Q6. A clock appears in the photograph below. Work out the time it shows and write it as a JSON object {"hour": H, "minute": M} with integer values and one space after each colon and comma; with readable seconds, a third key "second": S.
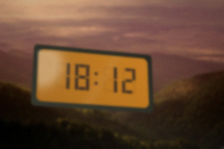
{"hour": 18, "minute": 12}
